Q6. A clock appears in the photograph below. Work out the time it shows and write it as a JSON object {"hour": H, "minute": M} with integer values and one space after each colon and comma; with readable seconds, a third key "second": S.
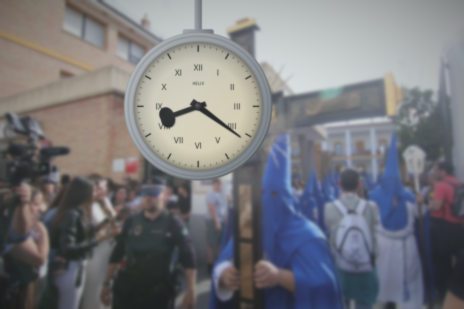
{"hour": 8, "minute": 21}
